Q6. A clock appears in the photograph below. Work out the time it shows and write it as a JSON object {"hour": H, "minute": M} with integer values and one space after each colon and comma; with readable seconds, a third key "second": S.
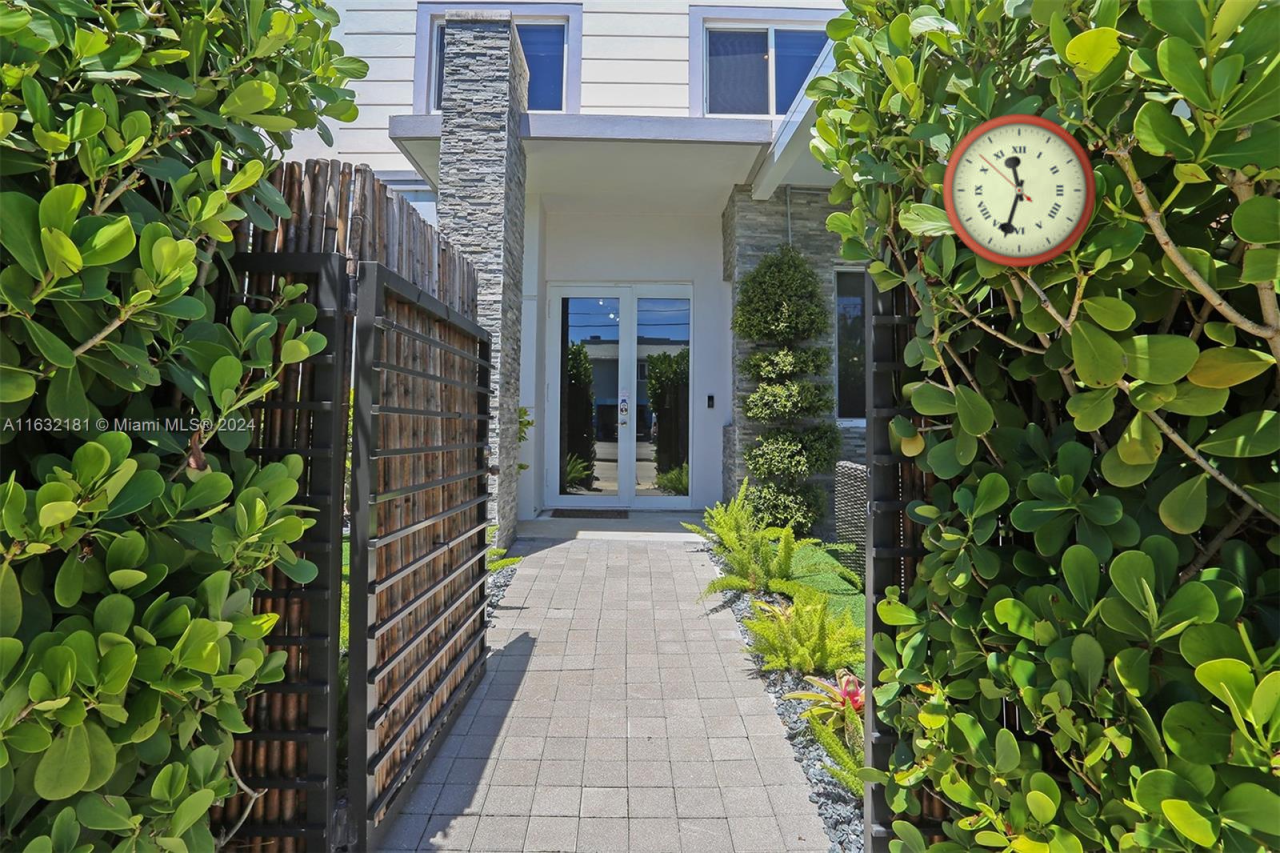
{"hour": 11, "minute": 32, "second": 52}
